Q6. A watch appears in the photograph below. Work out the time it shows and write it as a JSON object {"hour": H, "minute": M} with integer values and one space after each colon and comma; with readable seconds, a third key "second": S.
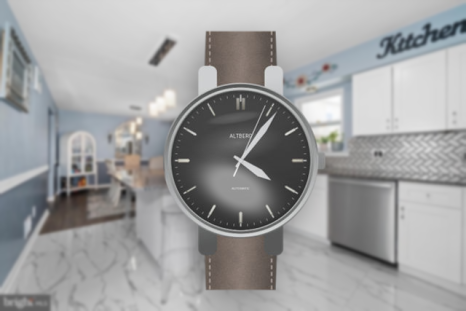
{"hour": 4, "minute": 6, "second": 4}
